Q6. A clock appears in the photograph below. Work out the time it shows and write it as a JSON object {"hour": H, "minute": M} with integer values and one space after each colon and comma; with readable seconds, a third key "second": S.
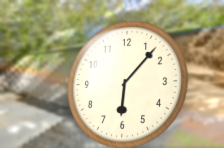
{"hour": 6, "minute": 7}
